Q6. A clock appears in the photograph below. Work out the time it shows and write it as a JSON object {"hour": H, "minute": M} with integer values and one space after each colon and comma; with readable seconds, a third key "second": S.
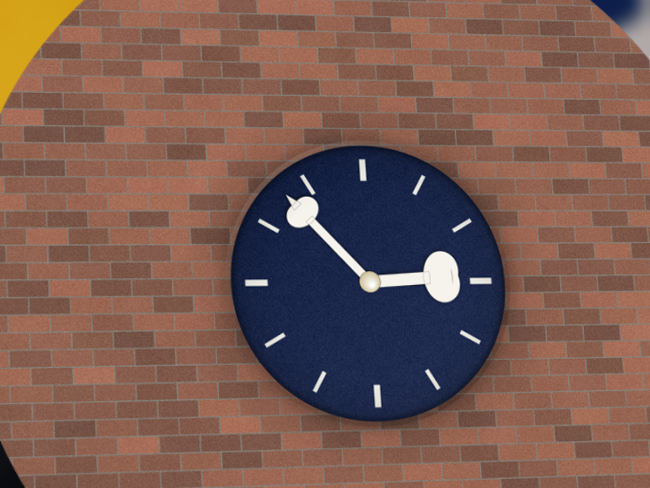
{"hour": 2, "minute": 53}
